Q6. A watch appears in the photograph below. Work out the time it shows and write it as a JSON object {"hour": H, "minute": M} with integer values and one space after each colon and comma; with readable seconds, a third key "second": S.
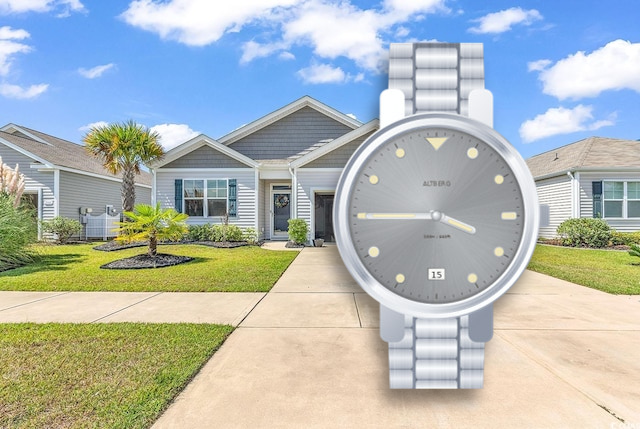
{"hour": 3, "minute": 45}
